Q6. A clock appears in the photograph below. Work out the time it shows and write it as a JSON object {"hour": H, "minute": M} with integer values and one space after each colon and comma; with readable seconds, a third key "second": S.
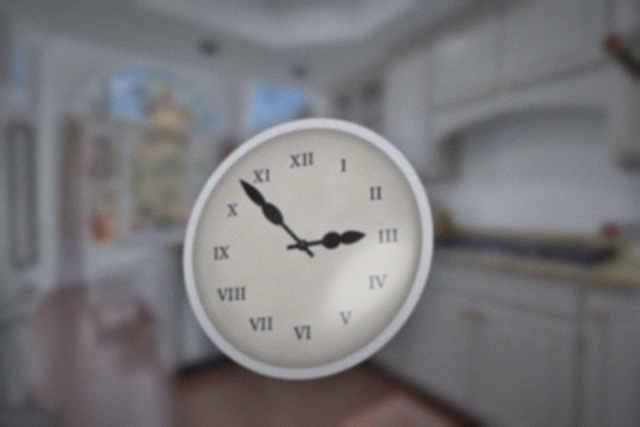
{"hour": 2, "minute": 53}
